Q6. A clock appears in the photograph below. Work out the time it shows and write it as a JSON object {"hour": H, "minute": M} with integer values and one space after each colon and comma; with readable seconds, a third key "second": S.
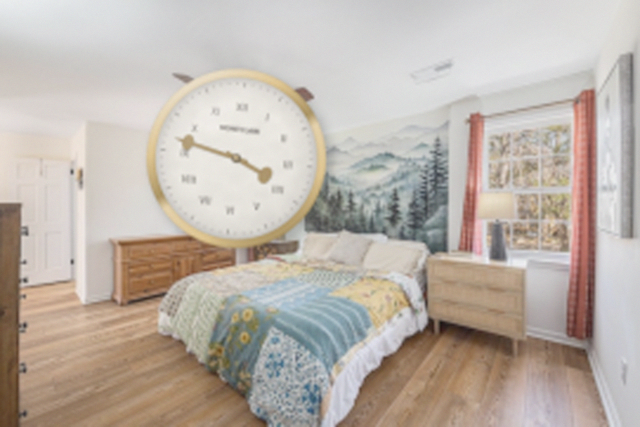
{"hour": 3, "minute": 47}
